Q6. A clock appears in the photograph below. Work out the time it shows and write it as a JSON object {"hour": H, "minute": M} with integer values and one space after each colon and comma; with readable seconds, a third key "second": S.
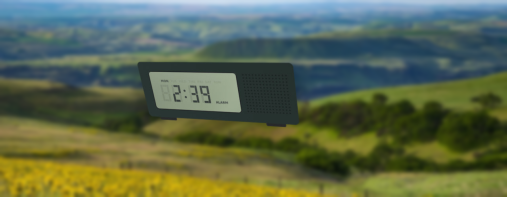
{"hour": 2, "minute": 39}
